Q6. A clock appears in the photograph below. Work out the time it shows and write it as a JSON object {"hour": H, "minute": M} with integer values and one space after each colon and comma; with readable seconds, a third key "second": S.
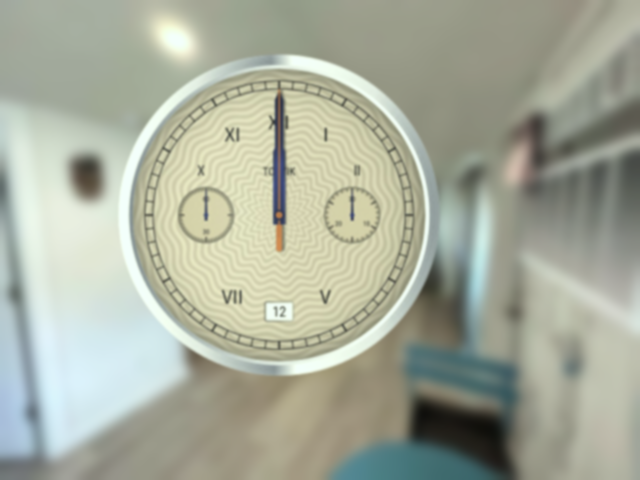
{"hour": 12, "minute": 0}
